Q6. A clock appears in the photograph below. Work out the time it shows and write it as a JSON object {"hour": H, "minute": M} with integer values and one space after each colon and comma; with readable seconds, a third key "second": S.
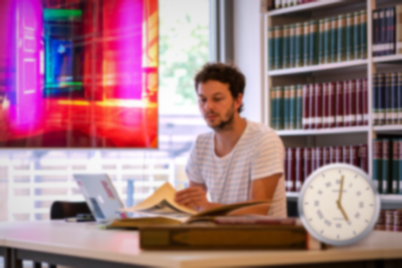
{"hour": 5, "minute": 1}
